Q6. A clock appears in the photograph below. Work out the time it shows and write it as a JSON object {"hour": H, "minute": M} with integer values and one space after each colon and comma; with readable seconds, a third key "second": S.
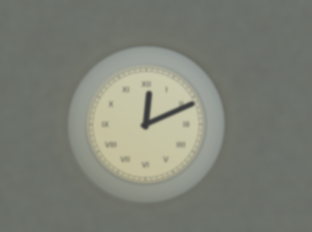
{"hour": 12, "minute": 11}
